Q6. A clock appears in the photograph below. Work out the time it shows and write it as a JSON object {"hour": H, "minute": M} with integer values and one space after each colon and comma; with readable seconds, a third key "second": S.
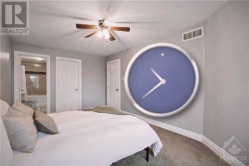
{"hour": 10, "minute": 39}
